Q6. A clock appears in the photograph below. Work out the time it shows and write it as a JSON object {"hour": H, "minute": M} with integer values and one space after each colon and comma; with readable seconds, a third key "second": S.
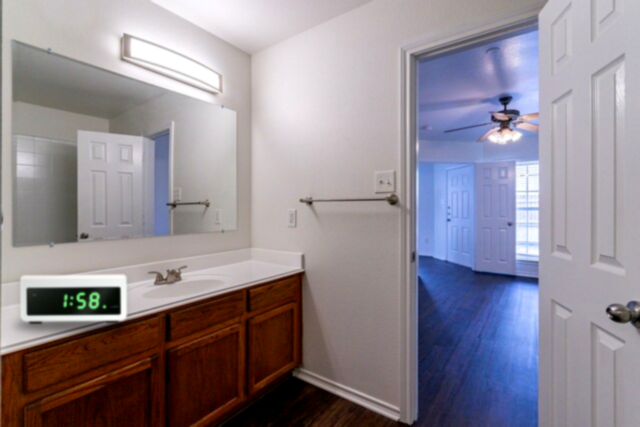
{"hour": 1, "minute": 58}
